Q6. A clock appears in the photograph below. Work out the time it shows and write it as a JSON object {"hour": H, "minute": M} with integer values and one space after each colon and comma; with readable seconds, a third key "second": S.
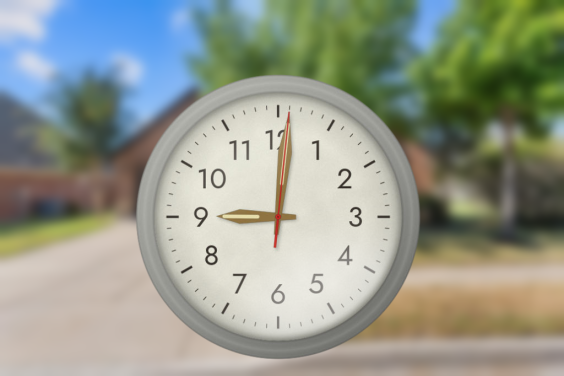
{"hour": 9, "minute": 1, "second": 1}
